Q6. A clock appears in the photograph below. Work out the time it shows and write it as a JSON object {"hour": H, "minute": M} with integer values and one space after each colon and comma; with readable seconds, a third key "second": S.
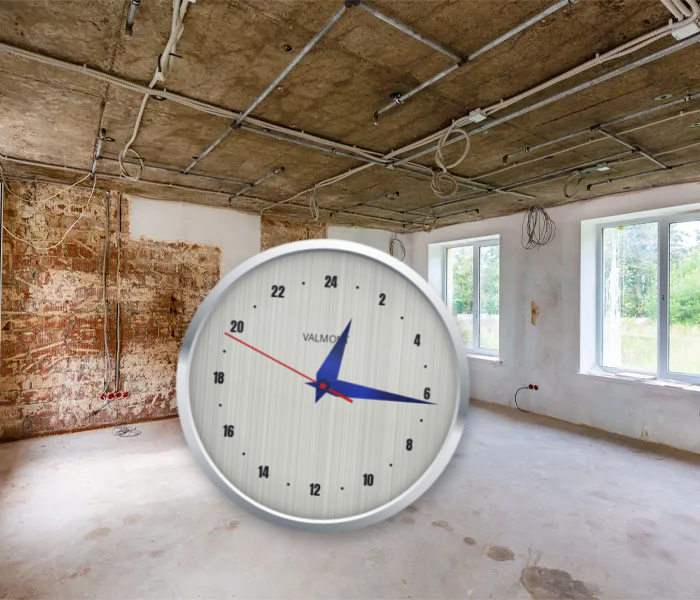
{"hour": 1, "minute": 15, "second": 49}
